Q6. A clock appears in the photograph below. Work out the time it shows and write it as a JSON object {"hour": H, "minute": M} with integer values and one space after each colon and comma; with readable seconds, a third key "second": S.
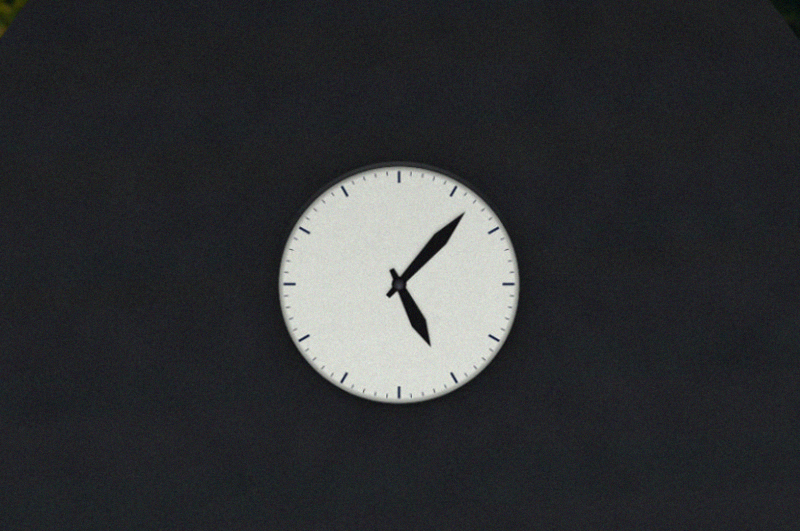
{"hour": 5, "minute": 7}
